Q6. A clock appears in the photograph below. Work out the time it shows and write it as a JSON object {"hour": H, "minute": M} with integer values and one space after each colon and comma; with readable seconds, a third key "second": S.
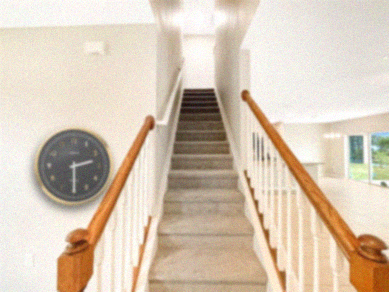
{"hour": 2, "minute": 30}
